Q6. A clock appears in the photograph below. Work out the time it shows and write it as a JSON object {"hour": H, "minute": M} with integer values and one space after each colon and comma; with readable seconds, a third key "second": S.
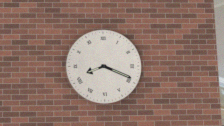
{"hour": 8, "minute": 19}
